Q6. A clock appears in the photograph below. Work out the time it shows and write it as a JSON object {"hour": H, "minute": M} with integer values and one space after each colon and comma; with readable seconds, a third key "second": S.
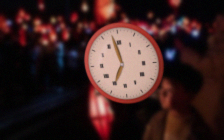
{"hour": 6, "minute": 58}
